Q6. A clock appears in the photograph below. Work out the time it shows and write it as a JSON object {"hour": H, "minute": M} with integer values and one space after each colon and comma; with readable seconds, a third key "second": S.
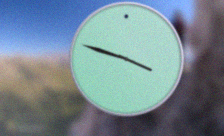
{"hour": 3, "minute": 48}
